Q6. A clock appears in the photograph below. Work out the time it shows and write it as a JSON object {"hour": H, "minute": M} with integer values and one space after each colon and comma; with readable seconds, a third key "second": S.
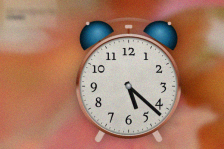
{"hour": 5, "minute": 22}
